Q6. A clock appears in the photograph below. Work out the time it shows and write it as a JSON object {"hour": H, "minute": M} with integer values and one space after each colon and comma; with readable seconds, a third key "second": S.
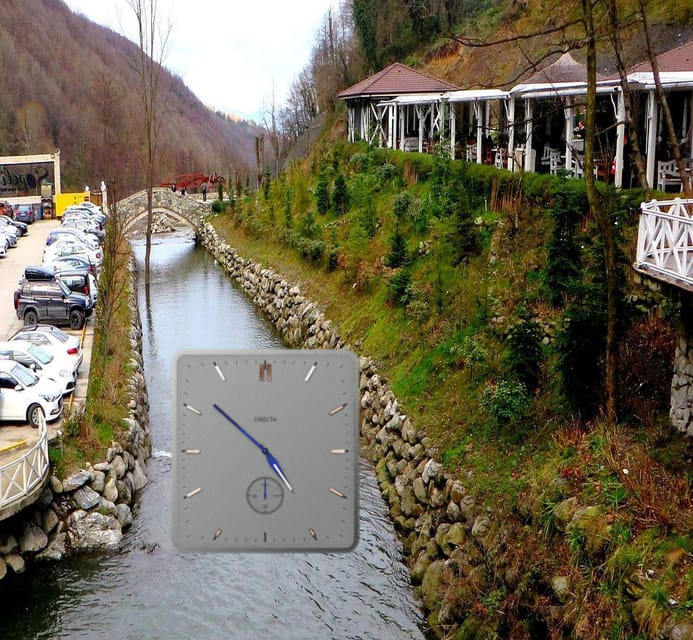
{"hour": 4, "minute": 52}
